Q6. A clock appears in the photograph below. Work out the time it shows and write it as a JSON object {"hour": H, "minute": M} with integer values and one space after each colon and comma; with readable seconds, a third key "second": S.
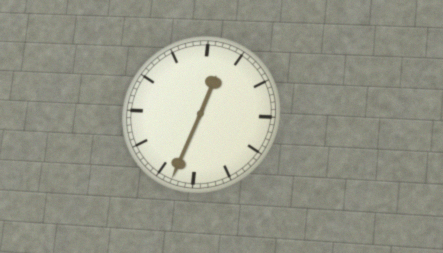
{"hour": 12, "minute": 33}
